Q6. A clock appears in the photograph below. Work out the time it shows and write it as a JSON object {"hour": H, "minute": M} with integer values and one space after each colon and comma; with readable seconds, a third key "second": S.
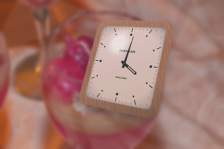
{"hour": 4, "minute": 1}
